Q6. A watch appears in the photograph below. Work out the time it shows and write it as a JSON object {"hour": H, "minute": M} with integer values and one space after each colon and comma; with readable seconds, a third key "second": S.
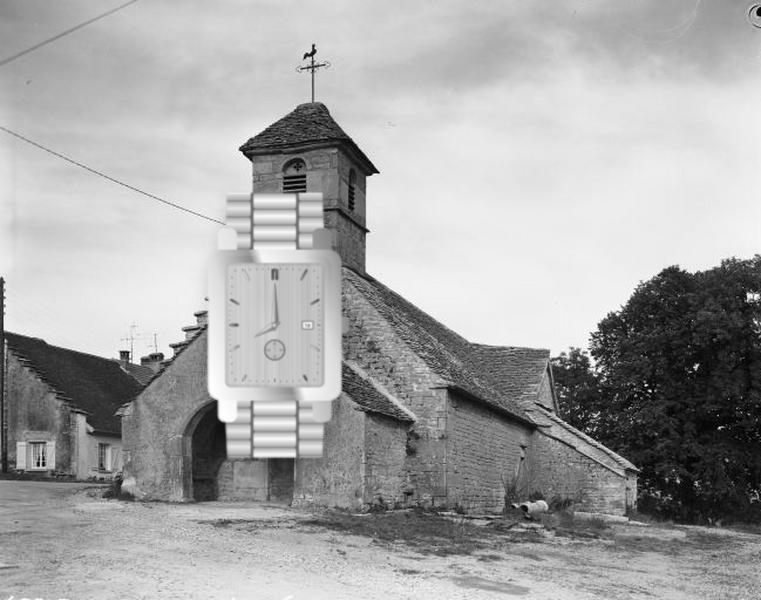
{"hour": 8, "minute": 0}
